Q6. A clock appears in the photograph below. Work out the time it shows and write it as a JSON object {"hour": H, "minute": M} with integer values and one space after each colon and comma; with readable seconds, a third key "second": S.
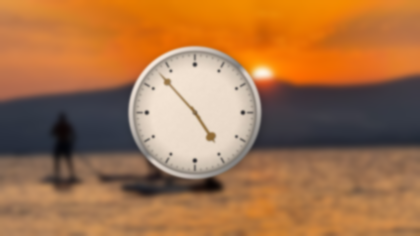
{"hour": 4, "minute": 53}
